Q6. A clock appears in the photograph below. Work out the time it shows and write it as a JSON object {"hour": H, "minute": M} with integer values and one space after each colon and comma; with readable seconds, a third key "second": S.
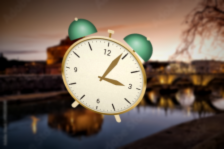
{"hour": 3, "minute": 4}
